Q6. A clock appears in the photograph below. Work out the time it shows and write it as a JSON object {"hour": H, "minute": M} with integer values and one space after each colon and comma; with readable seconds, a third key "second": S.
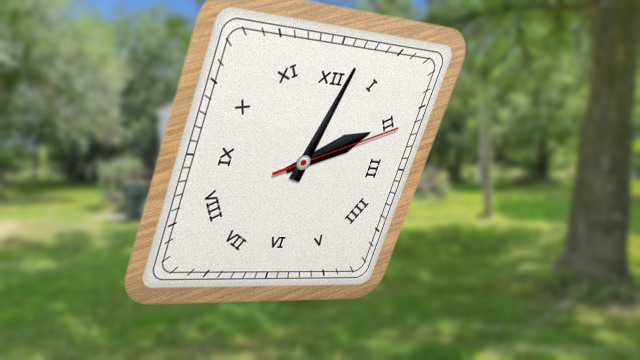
{"hour": 2, "minute": 2, "second": 11}
